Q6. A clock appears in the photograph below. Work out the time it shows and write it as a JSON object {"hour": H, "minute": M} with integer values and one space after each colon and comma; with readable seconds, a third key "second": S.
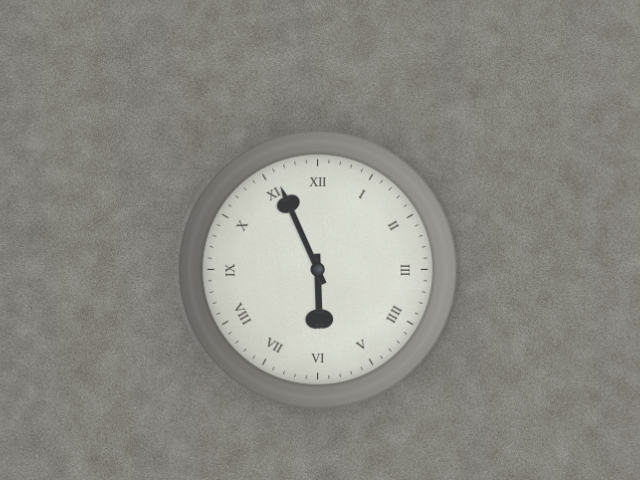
{"hour": 5, "minute": 56}
